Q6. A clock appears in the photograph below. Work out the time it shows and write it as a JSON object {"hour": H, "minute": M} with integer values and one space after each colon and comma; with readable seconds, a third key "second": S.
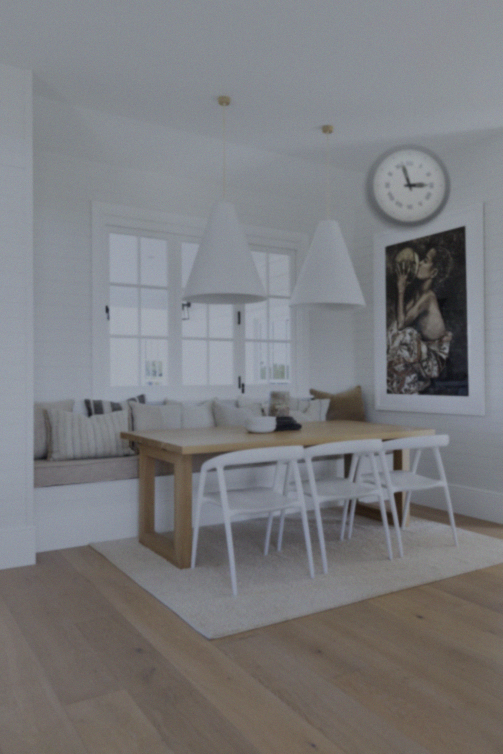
{"hour": 2, "minute": 57}
